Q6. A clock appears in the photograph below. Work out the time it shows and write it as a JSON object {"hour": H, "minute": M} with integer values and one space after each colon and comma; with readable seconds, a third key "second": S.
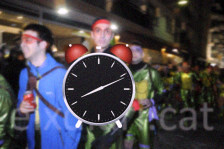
{"hour": 8, "minute": 11}
